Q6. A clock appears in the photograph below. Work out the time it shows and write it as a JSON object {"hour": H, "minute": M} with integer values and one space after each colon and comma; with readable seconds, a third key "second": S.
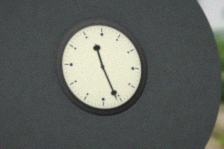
{"hour": 11, "minute": 26}
